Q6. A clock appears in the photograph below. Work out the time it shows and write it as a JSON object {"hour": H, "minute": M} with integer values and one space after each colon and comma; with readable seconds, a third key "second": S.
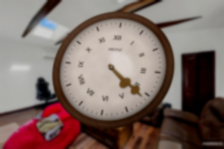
{"hour": 4, "minute": 21}
